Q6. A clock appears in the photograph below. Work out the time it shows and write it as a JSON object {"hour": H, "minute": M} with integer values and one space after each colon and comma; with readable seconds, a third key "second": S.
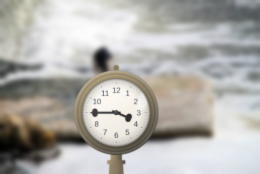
{"hour": 3, "minute": 45}
